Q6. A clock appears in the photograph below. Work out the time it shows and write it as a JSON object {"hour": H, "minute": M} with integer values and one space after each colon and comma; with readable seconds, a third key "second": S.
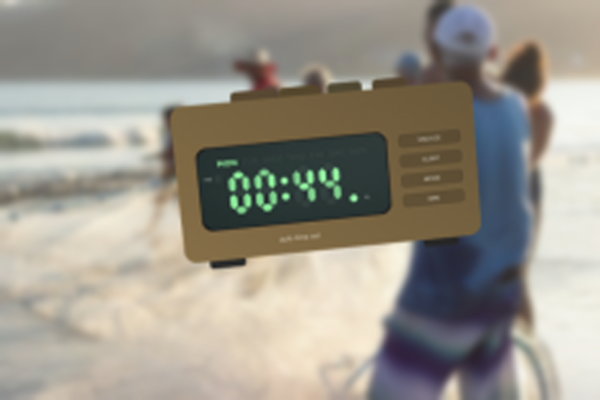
{"hour": 0, "minute": 44}
